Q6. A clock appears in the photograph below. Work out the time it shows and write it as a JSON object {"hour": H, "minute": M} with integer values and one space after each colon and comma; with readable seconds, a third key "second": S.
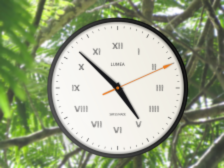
{"hour": 4, "minute": 52, "second": 11}
